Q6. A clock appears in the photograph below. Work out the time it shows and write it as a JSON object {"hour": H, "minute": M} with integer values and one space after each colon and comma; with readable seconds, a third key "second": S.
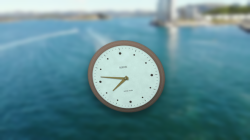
{"hour": 7, "minute": 47}
